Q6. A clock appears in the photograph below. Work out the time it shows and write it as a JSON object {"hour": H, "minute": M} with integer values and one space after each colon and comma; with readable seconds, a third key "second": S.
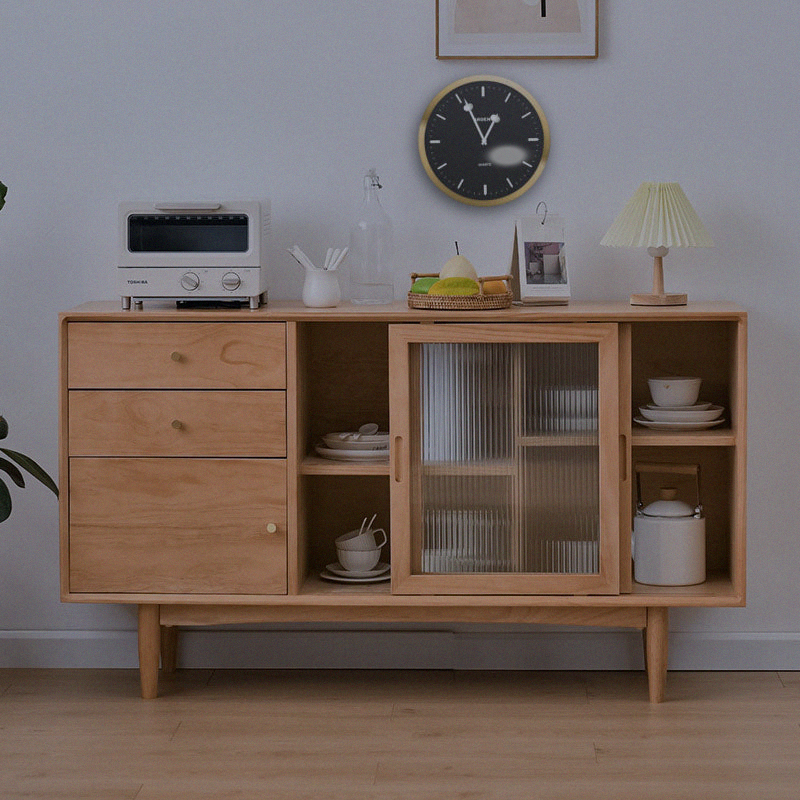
{"hour": 12, "minute": 56}
